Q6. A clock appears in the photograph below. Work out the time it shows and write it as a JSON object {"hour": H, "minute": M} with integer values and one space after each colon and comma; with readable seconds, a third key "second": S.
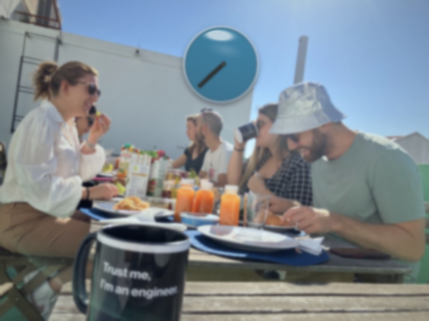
{"hour": 7, "minute": 38}
